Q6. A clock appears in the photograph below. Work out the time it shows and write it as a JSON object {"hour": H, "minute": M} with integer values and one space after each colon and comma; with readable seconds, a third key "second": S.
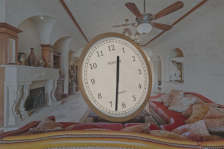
{"hour": 12, "minute": 33}
